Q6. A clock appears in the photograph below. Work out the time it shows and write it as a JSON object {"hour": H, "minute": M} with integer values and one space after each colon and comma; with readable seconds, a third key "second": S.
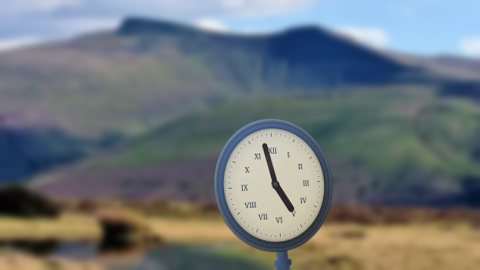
{"hour": 4, "minute": 58}
